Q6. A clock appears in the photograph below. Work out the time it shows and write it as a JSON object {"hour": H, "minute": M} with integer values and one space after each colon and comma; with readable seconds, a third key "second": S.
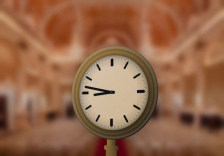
{"hour": 8, "minute": 47}
